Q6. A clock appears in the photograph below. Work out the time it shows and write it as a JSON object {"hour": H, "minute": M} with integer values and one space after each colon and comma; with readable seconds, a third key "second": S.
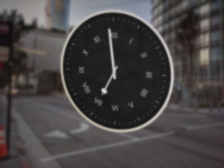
{"hour": 6, "minute": 59}
